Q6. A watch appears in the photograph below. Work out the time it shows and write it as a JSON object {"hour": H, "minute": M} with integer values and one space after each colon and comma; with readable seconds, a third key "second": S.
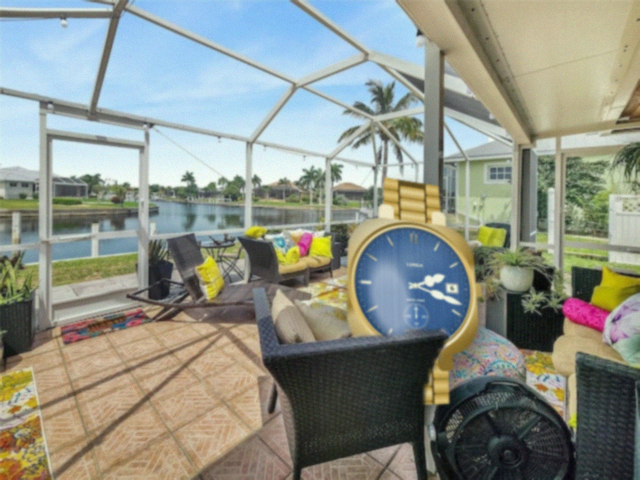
{"hour": 2, "minute": 18}
